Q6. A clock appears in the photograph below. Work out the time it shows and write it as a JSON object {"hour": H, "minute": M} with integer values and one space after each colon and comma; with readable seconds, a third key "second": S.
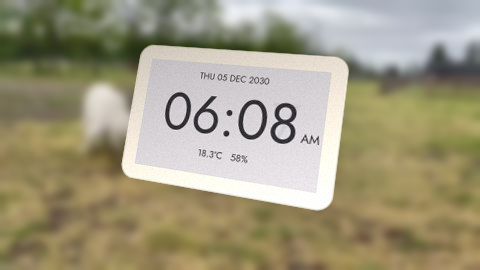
{"hour": 6, "minute": 8}
